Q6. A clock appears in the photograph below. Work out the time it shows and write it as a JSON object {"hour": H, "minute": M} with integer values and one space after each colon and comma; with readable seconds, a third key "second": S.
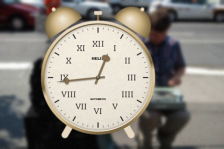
{"hour": 12, "minute": 44}
